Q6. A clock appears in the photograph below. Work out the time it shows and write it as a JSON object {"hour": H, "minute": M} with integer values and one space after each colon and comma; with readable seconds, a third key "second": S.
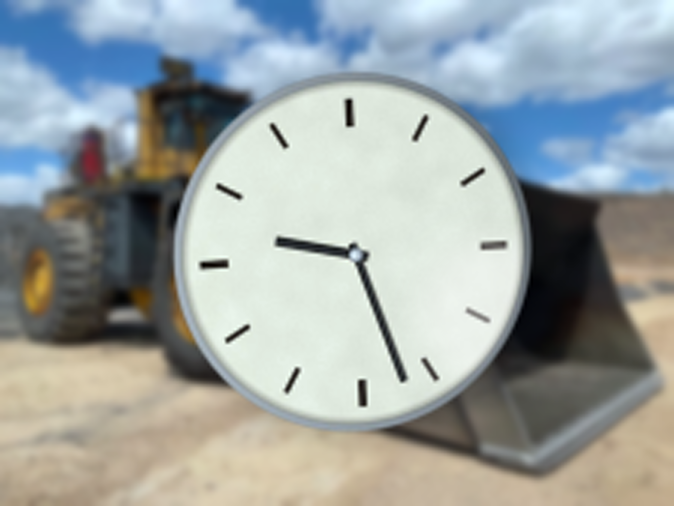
{"hour": 9, "minute": 27}
